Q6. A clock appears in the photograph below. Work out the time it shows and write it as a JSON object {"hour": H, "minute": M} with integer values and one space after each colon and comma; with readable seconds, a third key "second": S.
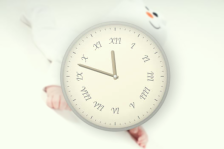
{"hour": 11, "minute": 48}
